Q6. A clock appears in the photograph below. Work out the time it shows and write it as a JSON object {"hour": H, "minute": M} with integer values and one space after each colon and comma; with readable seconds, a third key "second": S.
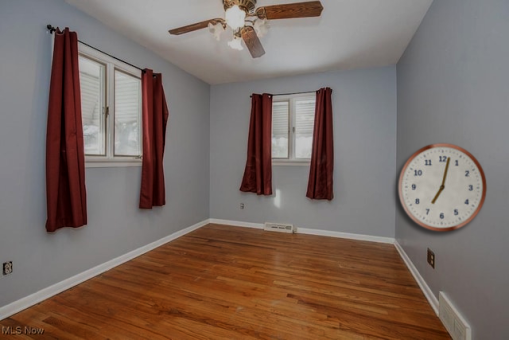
{"hour": 7, "minute": 2}
